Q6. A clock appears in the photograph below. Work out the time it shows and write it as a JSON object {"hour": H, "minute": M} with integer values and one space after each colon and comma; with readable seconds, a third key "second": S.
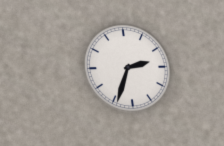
{"hour": 2, "minute": 34}
